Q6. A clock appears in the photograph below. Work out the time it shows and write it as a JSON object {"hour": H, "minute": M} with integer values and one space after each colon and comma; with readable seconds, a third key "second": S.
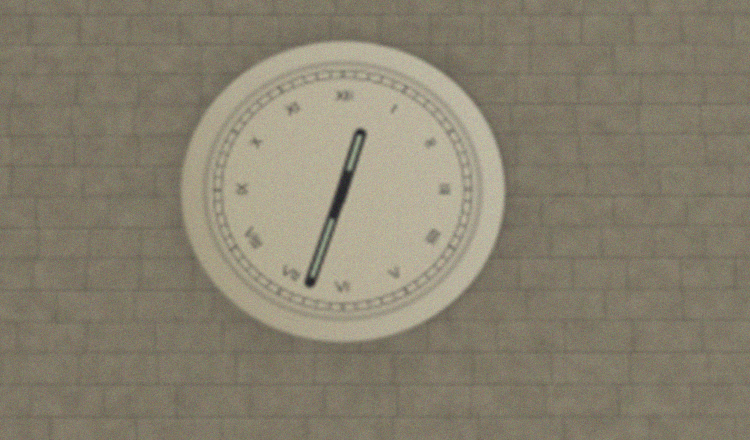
{"hour": 12, "minute": 33}
